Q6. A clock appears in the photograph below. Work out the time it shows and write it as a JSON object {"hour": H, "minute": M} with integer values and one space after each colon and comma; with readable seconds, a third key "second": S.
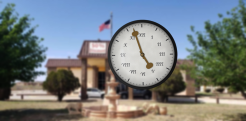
{"hour": 4, "minute": 57}
